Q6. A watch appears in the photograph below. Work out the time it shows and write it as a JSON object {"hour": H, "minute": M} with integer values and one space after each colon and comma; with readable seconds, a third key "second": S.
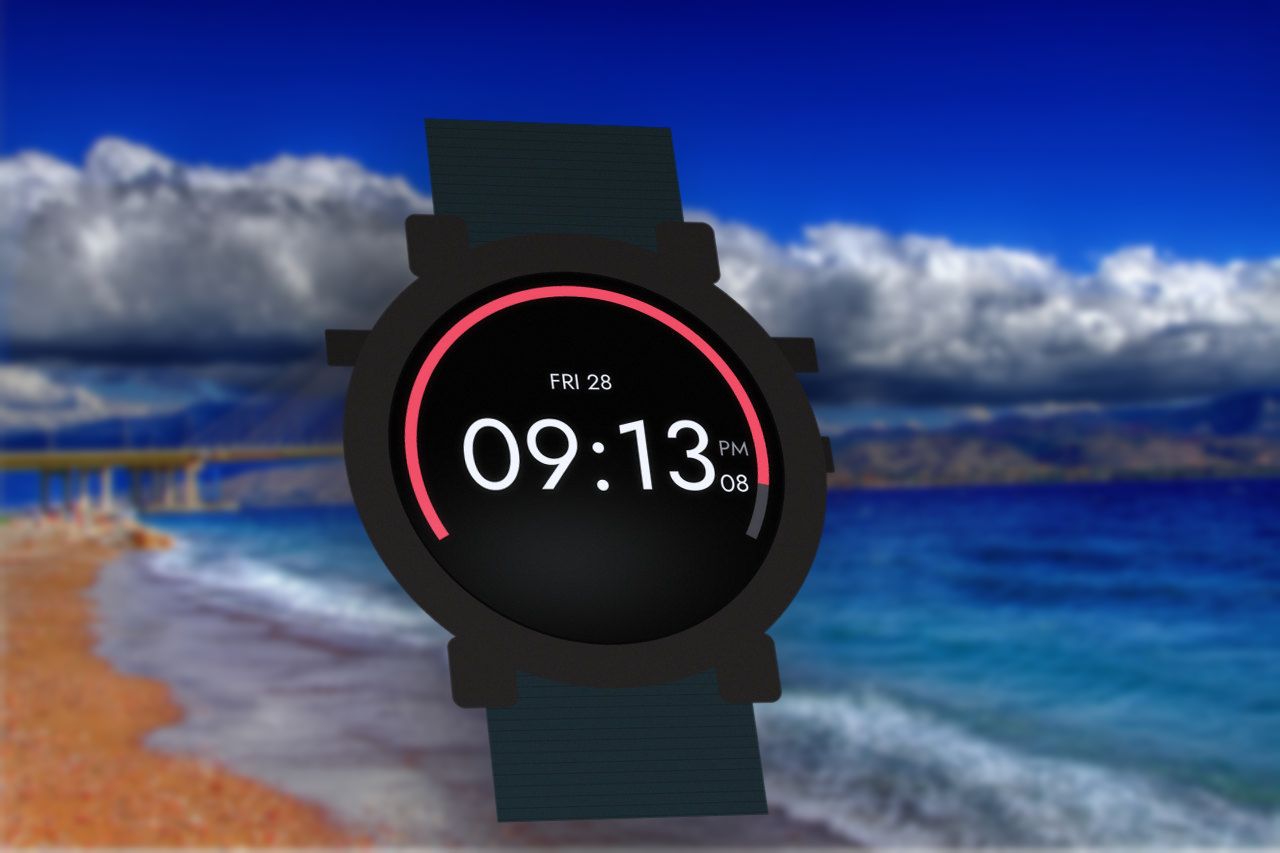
{"hour": 9, "minute": 13, "second": 8}
